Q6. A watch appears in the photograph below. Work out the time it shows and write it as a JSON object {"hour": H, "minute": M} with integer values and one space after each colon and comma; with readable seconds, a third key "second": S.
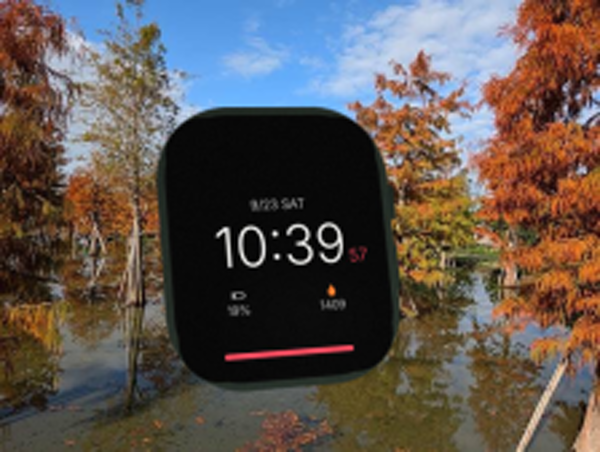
{"hour": 10, "minute": 39}
